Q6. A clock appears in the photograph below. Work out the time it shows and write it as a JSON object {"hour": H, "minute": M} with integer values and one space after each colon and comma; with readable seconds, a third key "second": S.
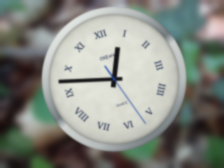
{"hour": 12, "minute": 47, "second": 27}
